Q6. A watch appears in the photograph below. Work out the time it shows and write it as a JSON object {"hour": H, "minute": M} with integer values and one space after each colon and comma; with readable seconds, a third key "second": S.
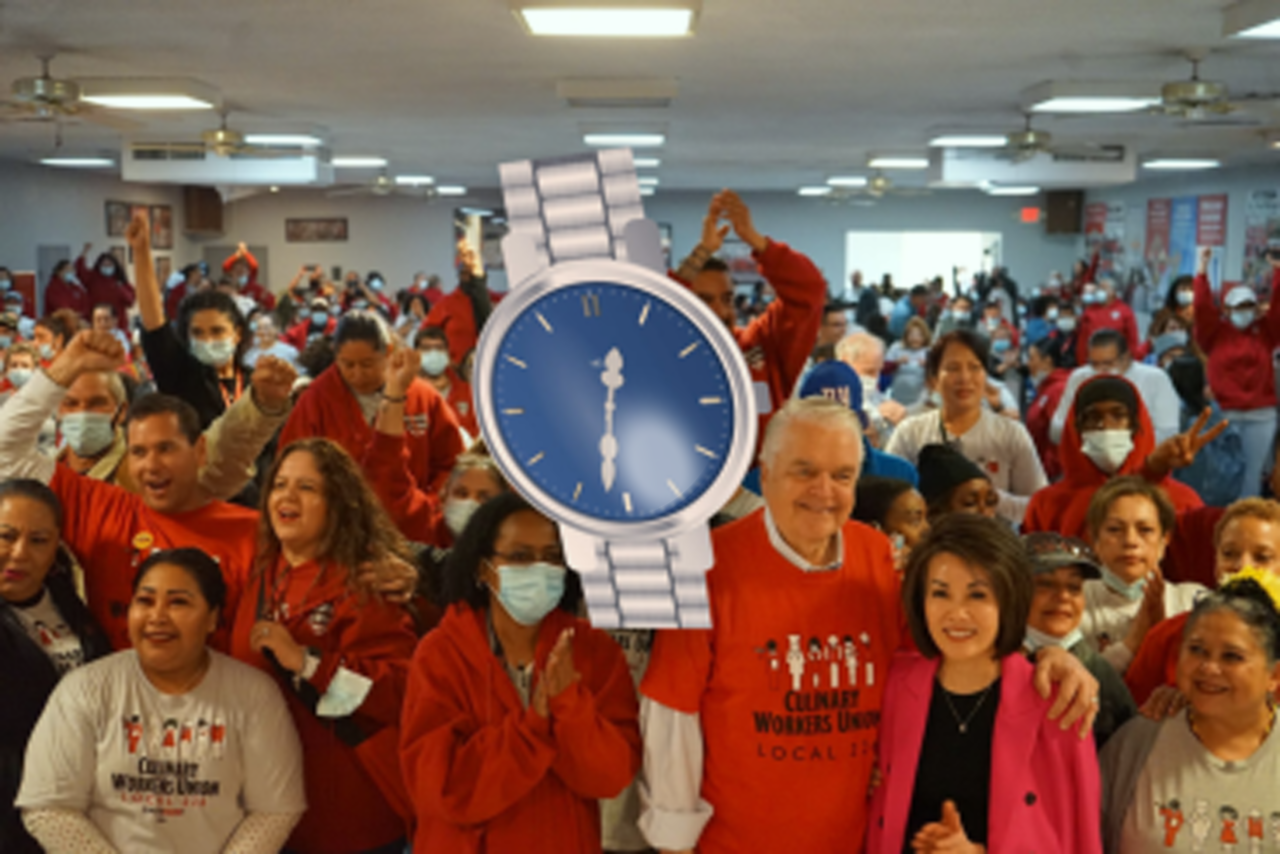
{"hour": 12, "minute": 32}
